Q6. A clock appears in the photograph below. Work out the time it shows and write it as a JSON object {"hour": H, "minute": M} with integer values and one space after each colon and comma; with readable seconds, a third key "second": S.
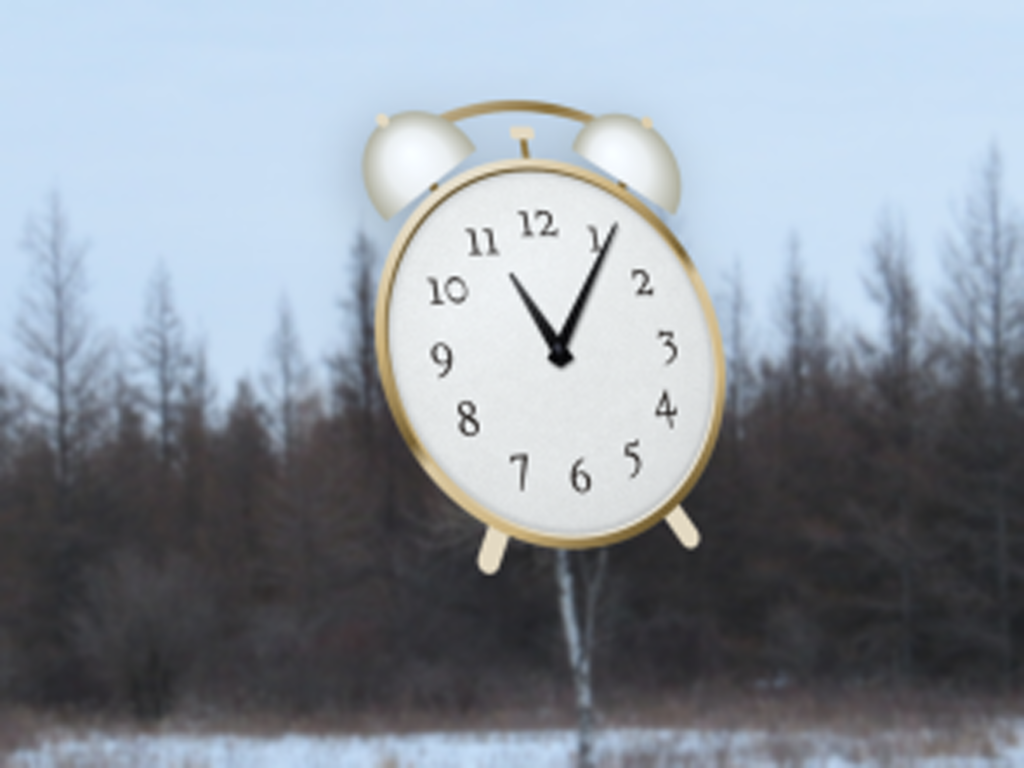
{"hour": 11, "minute": 6}
